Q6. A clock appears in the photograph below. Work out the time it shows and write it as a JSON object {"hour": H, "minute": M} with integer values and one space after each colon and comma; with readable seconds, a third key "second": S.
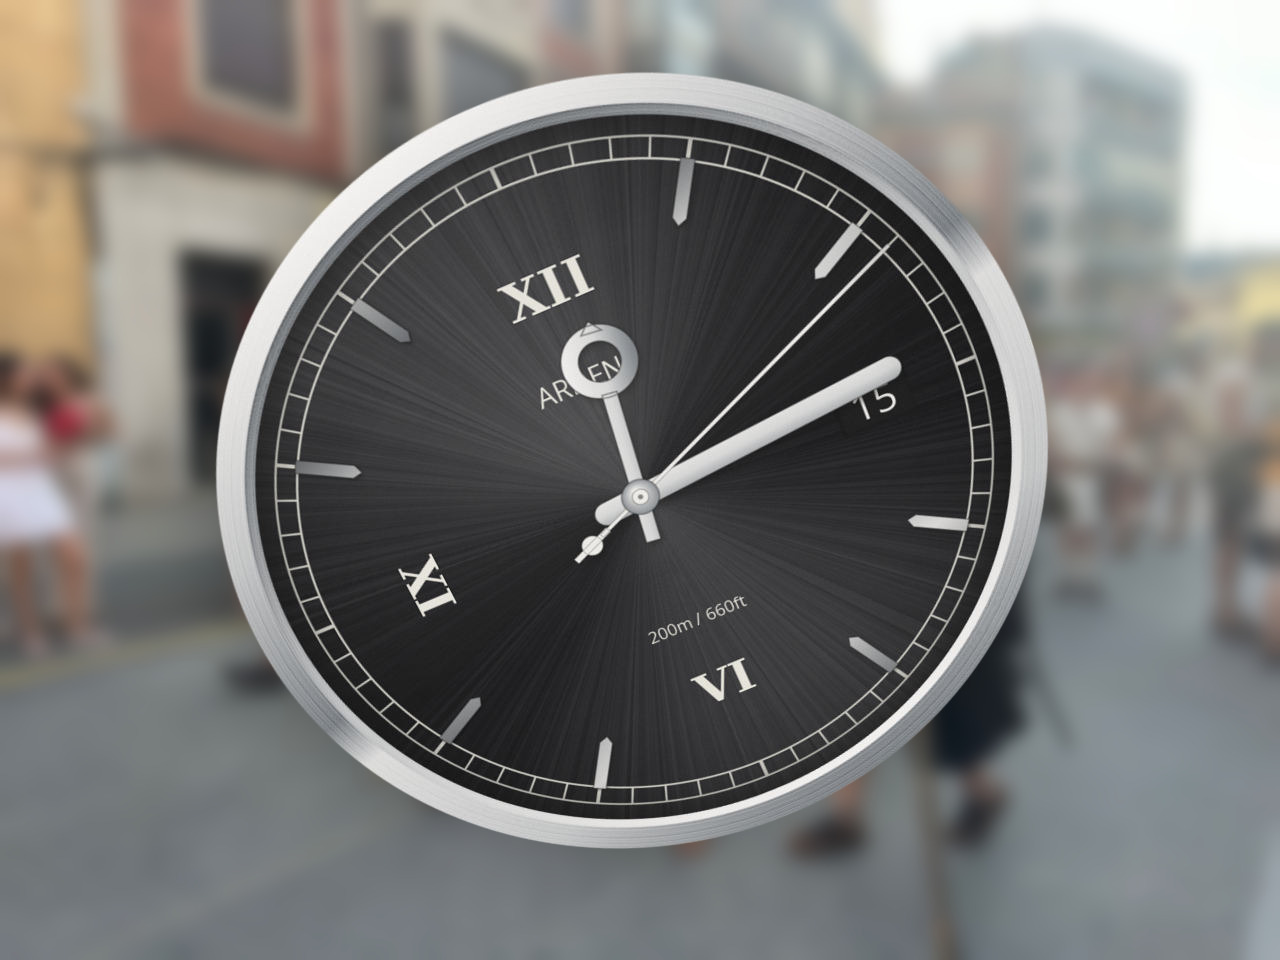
{"hour": 12, "minute": 14, "second": 11}
